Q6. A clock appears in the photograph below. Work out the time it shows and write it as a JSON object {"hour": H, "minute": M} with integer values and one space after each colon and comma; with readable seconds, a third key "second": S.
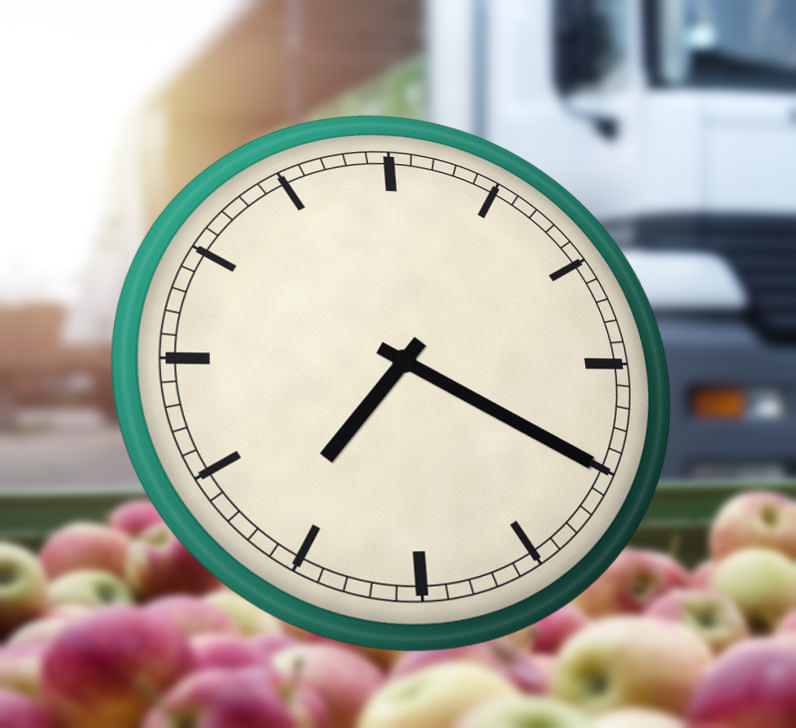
{"hour": 7, "minute": 20}
